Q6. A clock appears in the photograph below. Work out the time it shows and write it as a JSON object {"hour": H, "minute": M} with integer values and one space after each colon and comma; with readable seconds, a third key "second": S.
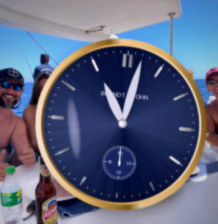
{"hour": 11, "minute": 2}
